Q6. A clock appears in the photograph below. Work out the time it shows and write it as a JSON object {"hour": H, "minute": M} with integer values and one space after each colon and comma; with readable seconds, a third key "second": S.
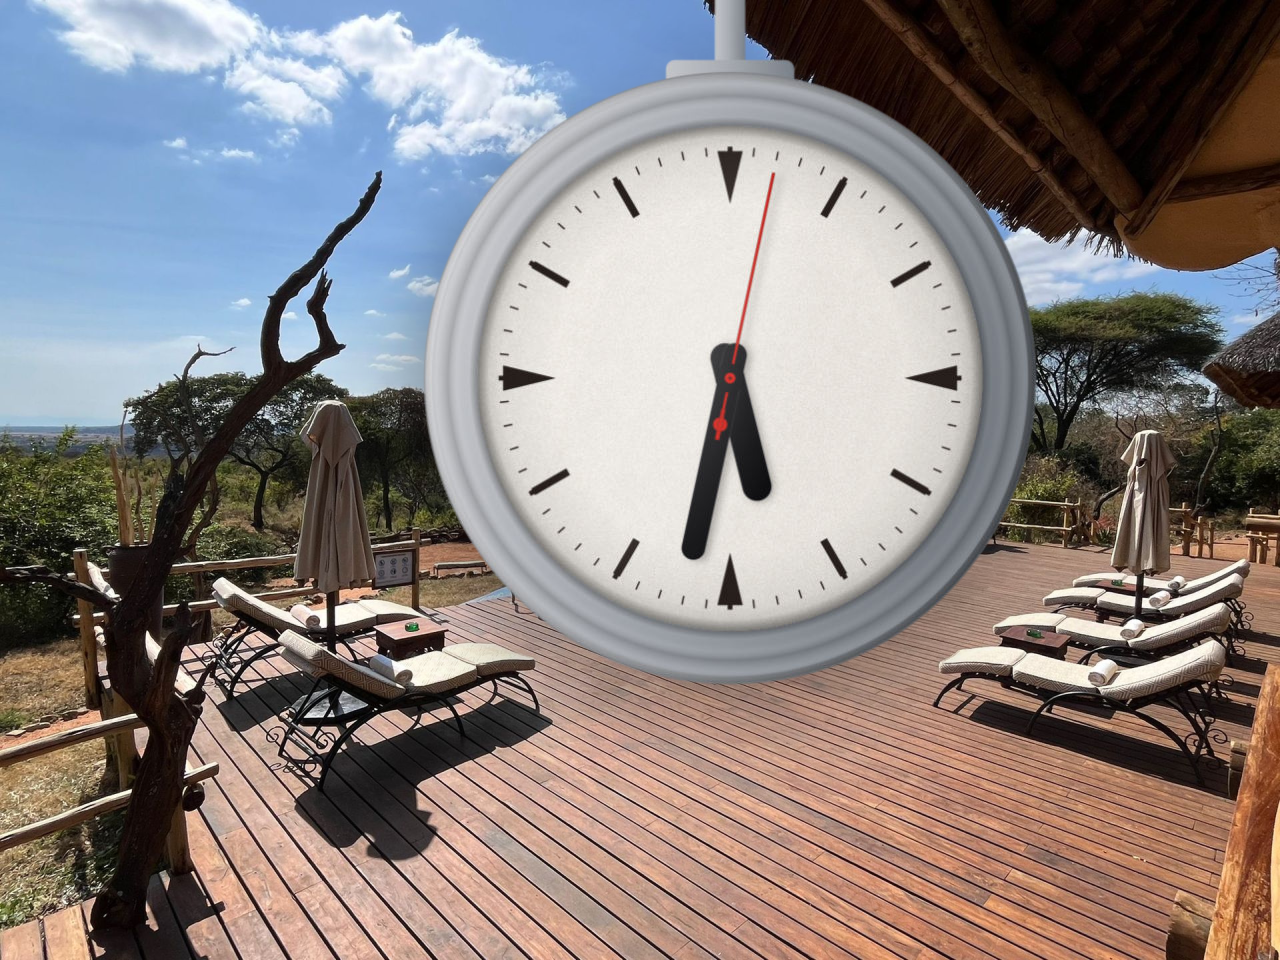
{"hour": 5, "minute": 32, "second": 2}
